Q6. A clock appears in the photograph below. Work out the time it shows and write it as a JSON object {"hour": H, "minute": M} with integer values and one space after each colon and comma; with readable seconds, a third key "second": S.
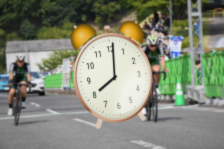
{"hour": 8, "minute": 1}
